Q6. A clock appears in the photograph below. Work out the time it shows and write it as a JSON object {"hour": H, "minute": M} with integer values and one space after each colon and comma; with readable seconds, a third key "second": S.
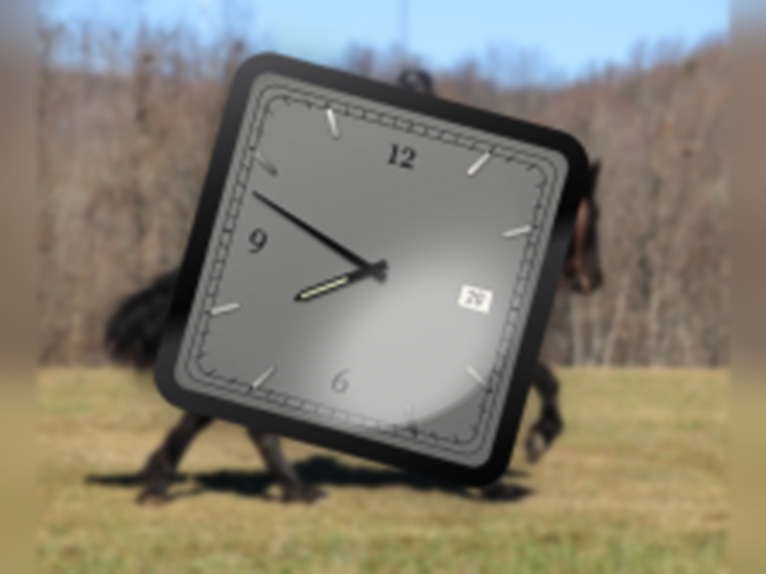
{"hour": 7, "minute": 48}
